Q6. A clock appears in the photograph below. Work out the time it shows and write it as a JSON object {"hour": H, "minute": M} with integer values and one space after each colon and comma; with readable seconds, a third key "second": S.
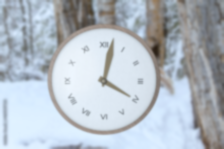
{"hour": 4, "minute": 2}
